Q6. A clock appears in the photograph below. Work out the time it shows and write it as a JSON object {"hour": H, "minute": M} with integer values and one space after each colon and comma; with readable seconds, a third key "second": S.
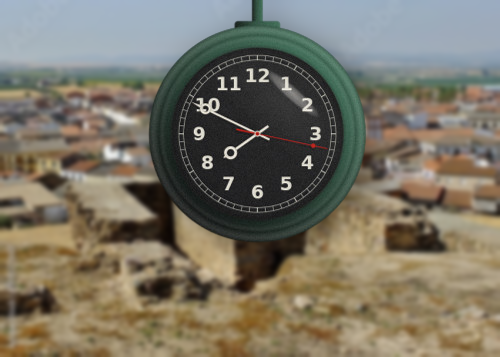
{"hour": 7, "minute": 49, "second": 17}
